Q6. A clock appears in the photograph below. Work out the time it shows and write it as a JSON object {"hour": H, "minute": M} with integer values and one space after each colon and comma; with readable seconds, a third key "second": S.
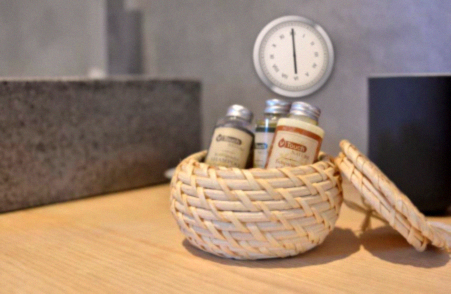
{"hour": 6, "minute": 0}
